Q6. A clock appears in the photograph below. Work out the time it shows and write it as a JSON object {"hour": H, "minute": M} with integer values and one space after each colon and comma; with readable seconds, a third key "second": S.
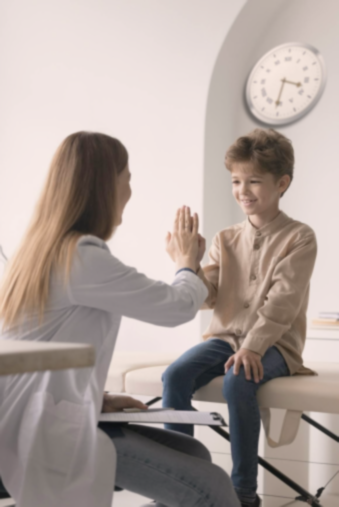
{"hour": 3, "minute": 31}
